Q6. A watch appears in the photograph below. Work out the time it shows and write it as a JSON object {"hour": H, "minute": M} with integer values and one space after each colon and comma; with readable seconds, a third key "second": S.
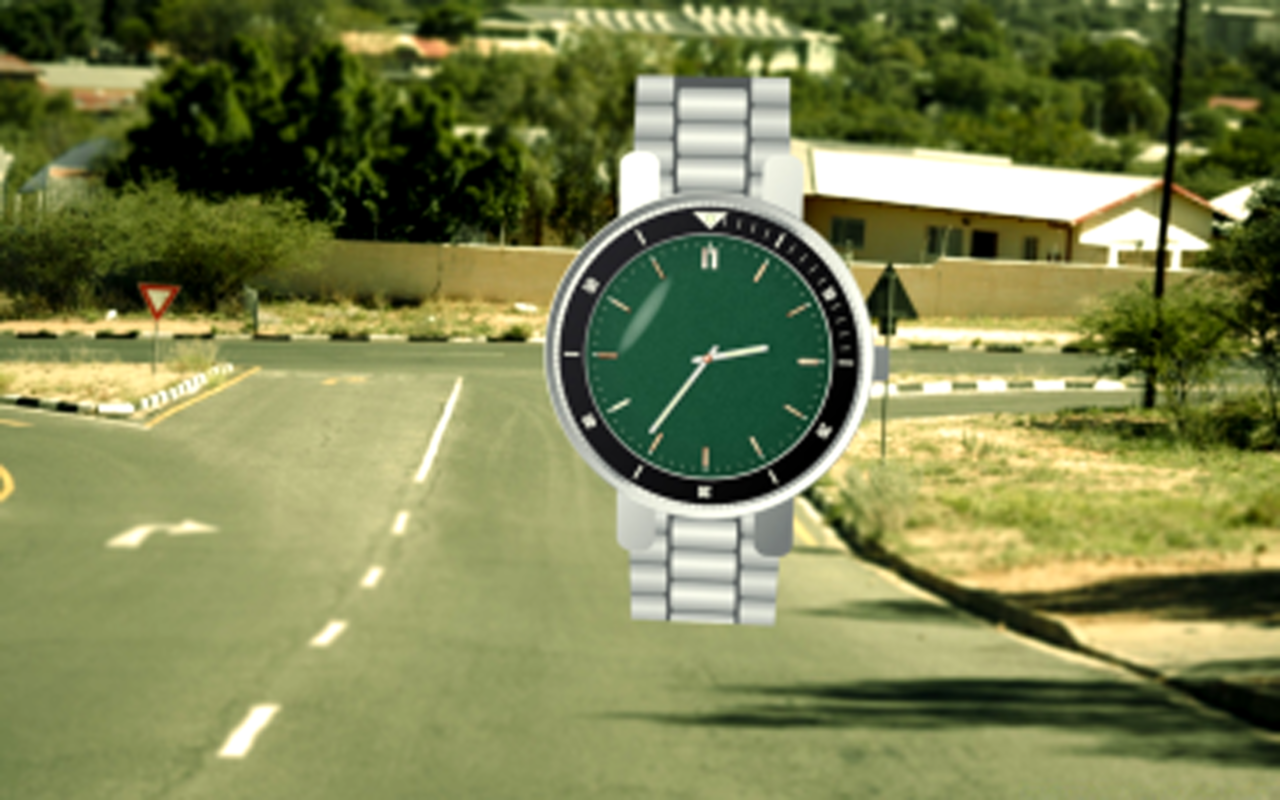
{"hour": 2, "minute": 36}
